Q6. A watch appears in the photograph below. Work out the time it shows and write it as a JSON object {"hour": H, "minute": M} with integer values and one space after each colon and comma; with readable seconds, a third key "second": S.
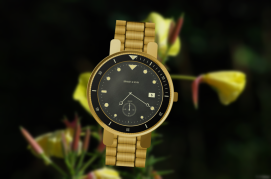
{"hour": 7, "minute": 20}
